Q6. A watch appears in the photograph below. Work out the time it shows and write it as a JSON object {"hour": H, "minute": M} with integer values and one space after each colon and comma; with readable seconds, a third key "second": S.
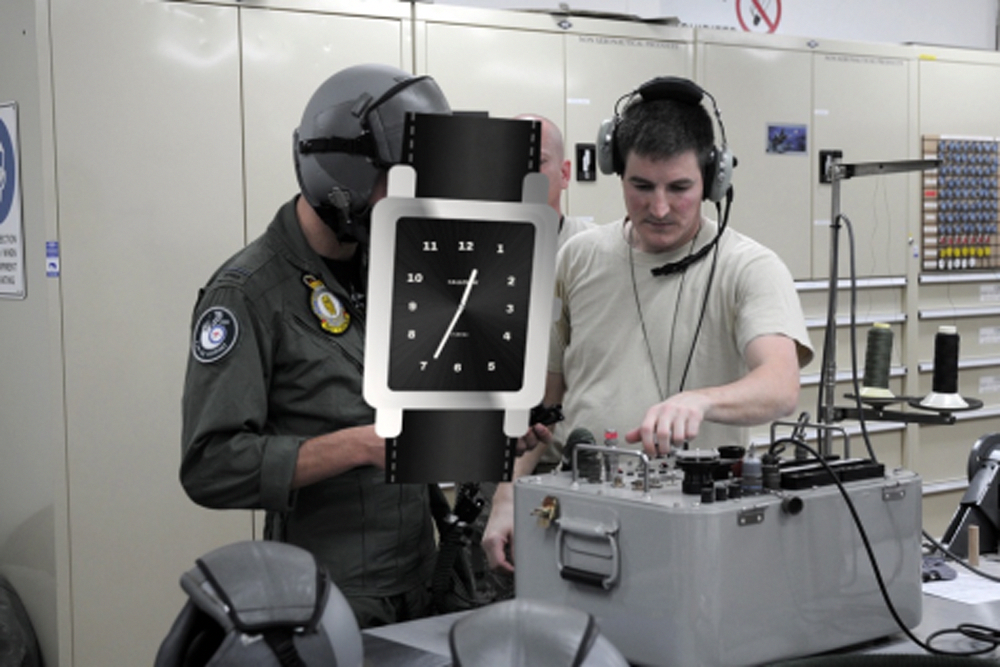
{"hour": 12, "minute": 34}
